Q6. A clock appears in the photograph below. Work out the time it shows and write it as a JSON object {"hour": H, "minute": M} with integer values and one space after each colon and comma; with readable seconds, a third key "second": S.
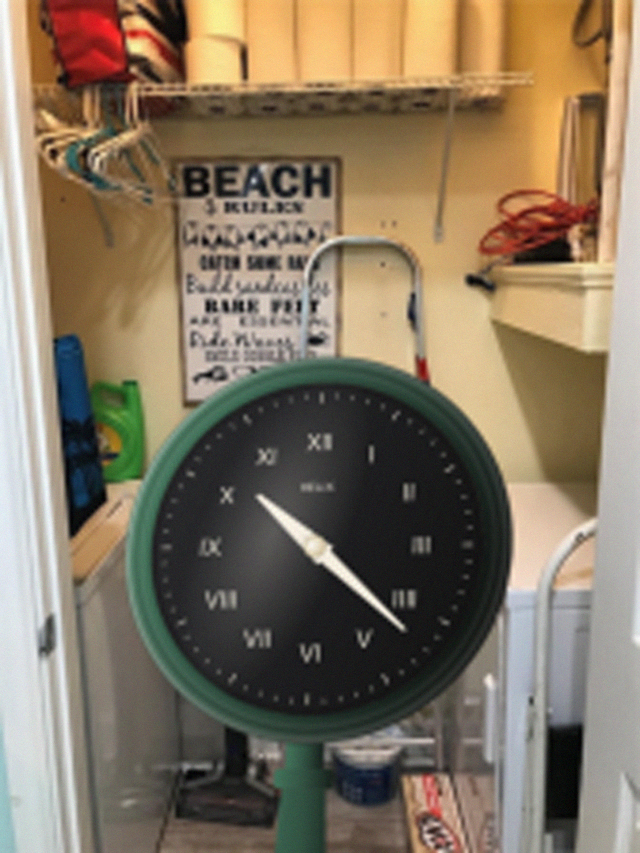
{"hour": 10, "minute": 22}
